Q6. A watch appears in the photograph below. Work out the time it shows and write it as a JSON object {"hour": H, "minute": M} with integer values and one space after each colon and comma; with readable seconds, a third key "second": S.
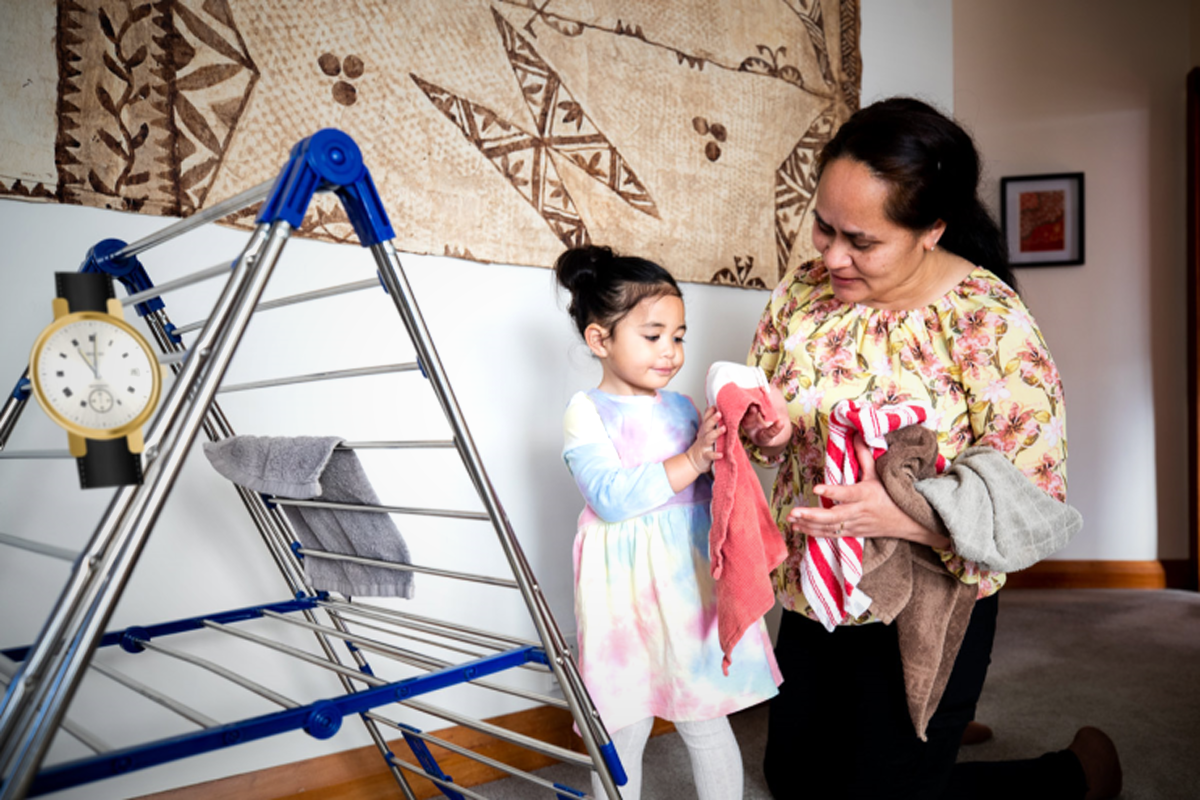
{"hour": 11, "minute": 1}
